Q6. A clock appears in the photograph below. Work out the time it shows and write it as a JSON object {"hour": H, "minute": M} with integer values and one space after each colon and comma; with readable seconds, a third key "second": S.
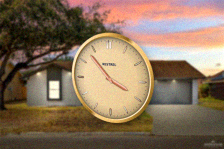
{"hour": 3, "minute": 53}
